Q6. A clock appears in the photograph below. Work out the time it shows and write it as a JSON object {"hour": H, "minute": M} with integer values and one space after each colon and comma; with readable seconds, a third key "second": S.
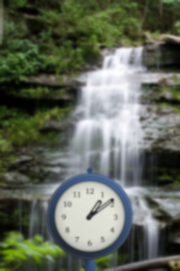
{"hour": 1, "minute": 9}
